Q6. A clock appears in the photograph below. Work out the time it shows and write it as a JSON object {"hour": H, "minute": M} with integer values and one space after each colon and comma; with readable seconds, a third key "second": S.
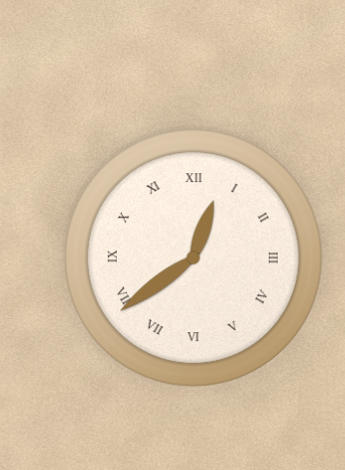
{"hour": 12, "minute": 39}
